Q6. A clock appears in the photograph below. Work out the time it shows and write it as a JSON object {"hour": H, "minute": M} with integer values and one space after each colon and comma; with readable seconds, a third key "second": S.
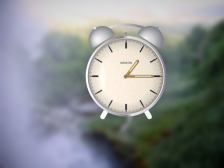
{"hour": 1, "minute": 15}
